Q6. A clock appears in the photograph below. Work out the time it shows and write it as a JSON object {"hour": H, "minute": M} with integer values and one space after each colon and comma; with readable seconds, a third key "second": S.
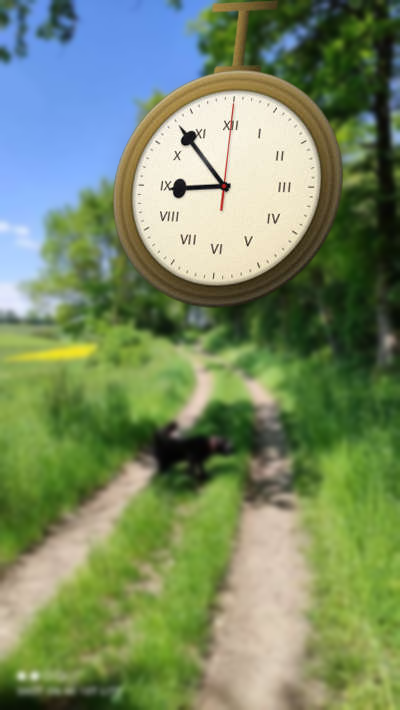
{"hour": 8, "minute": 53, "second": 0}
